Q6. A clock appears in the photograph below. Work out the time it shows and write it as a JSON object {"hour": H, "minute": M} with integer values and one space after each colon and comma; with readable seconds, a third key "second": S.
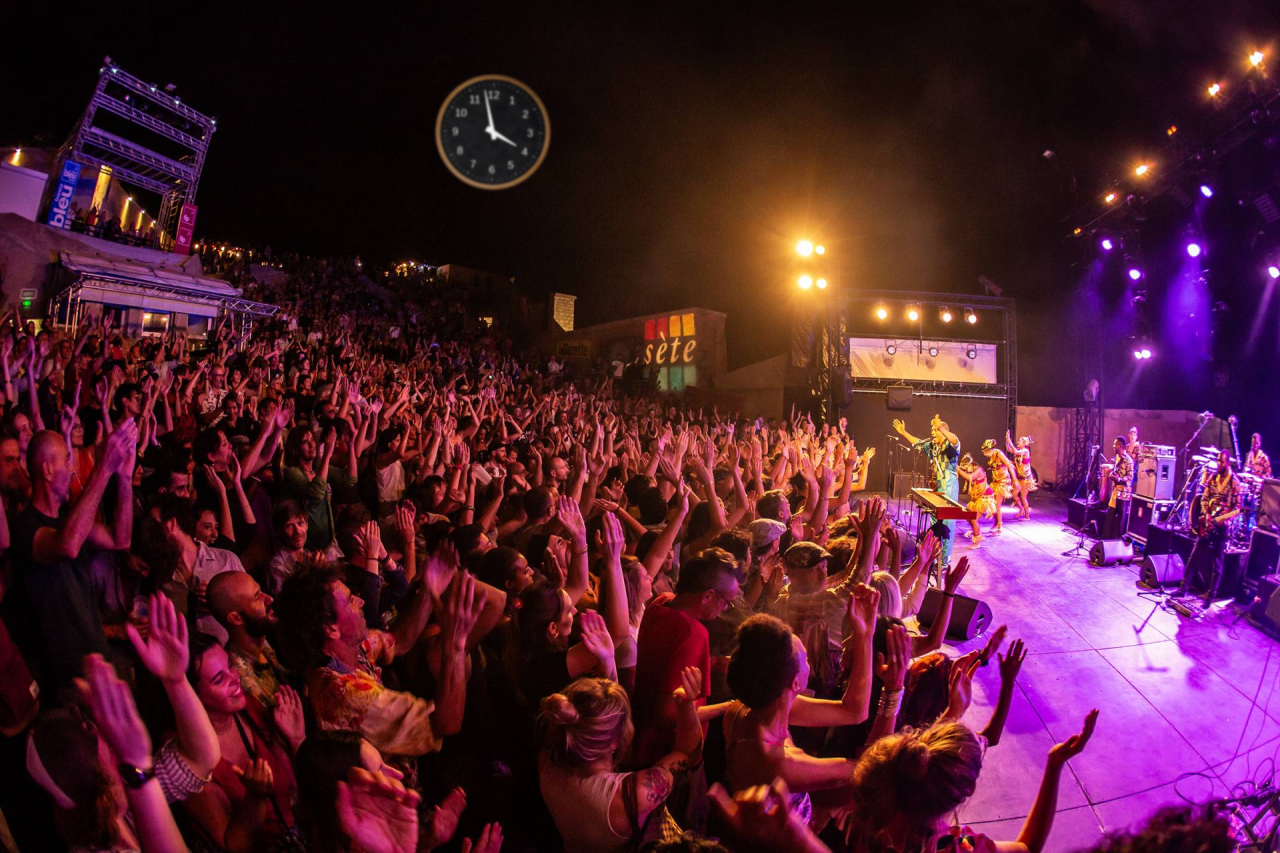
{"hour": 3, "minute": 58}
